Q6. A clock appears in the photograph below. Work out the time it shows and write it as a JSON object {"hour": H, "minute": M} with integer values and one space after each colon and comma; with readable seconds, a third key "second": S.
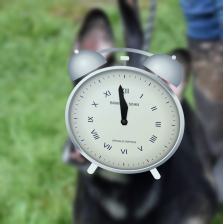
{"hour": 11, "minute": 59}
